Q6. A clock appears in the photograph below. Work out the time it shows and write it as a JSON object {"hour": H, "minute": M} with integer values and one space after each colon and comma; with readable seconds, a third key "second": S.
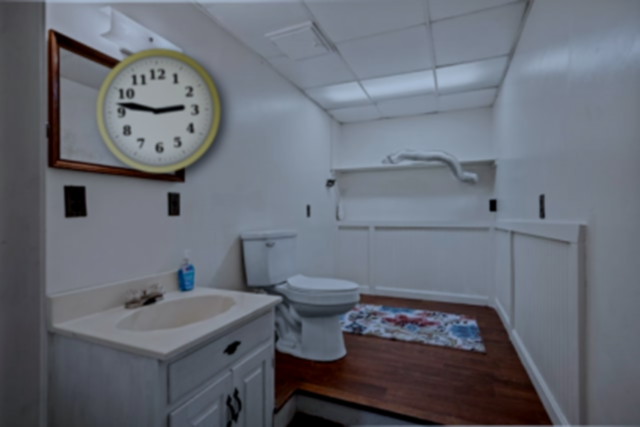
{"hour": 2, "minute": 47}
